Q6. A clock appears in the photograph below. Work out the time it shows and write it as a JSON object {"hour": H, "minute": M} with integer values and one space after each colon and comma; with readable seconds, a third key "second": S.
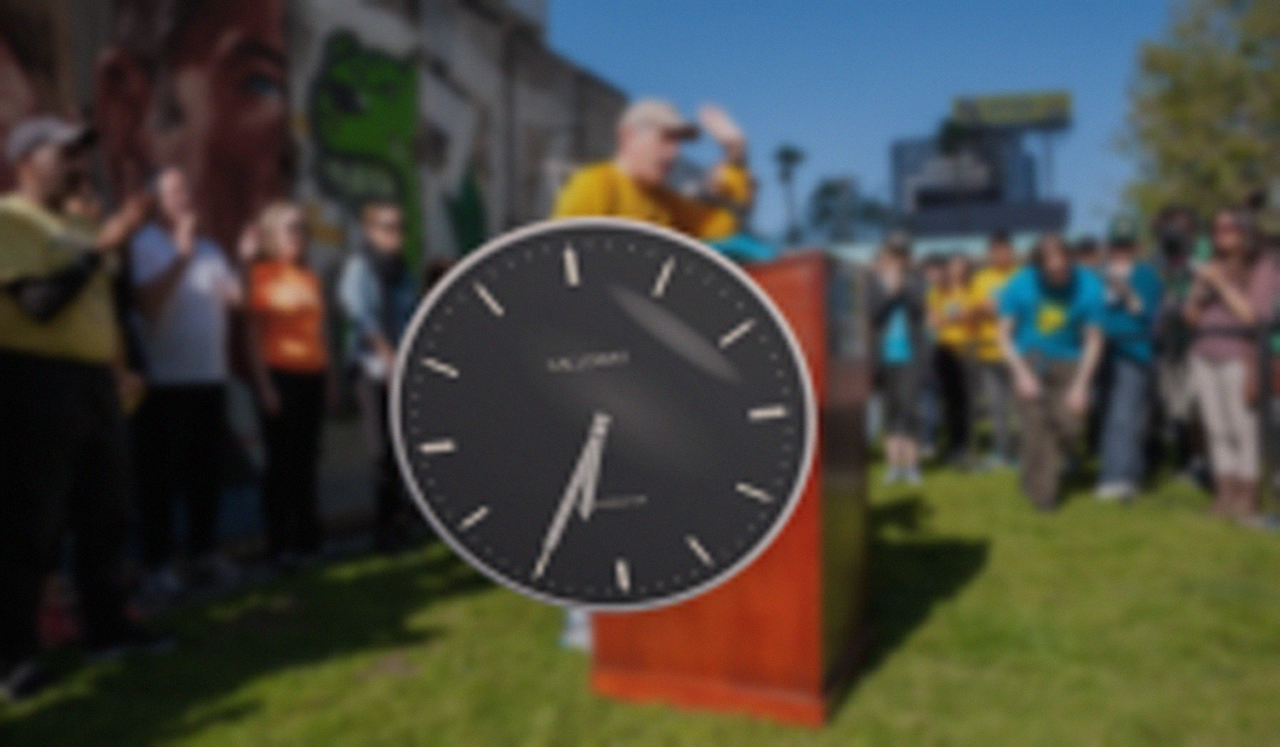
{"hour": 6, "minute": 35}
